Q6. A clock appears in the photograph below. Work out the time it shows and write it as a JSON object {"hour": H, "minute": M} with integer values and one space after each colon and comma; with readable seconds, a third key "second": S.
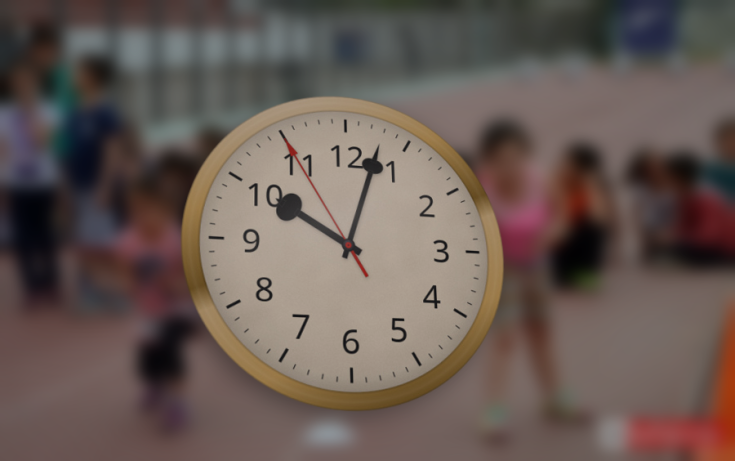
{"hour": 10, "minute": 2, "second": 55}
